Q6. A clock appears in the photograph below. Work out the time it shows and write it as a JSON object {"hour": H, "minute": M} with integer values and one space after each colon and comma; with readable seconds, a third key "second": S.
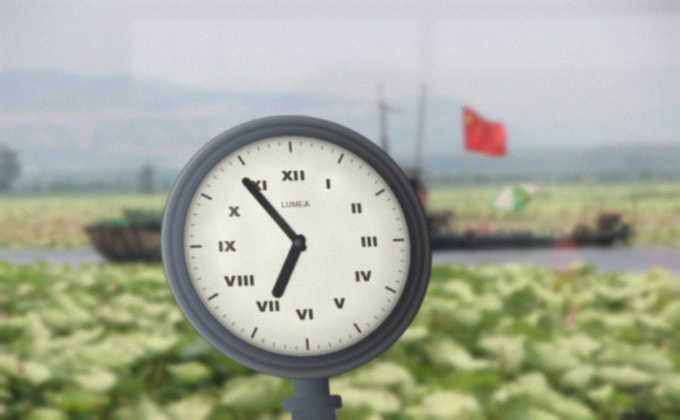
{"hour": 6, "minute": 54}
